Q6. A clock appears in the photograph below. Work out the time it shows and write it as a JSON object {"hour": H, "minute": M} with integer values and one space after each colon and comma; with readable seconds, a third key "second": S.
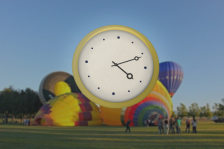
{"hour": 4, "minute": 11}
